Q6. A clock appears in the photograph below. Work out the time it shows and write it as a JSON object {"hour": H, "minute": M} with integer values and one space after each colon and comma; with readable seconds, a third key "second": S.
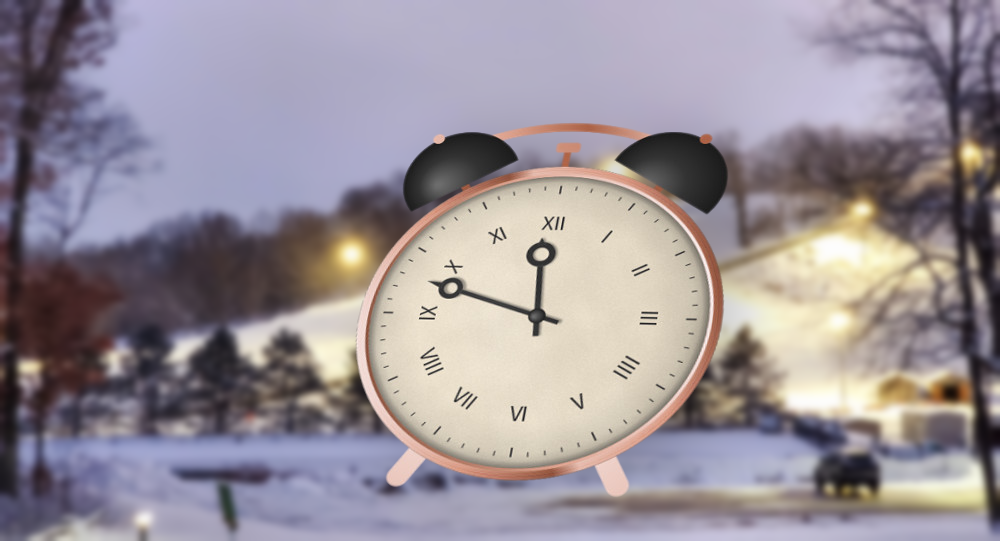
{"hour": 11, "minute": 48}
